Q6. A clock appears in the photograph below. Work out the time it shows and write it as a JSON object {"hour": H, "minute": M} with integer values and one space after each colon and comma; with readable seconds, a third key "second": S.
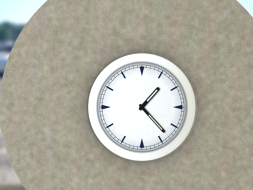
{"hour": 1, "minute": 23}
